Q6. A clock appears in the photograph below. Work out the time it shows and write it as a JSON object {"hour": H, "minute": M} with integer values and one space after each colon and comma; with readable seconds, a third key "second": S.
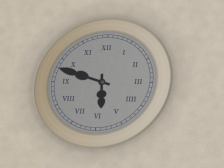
{"hour": 5, "minute": 48}
